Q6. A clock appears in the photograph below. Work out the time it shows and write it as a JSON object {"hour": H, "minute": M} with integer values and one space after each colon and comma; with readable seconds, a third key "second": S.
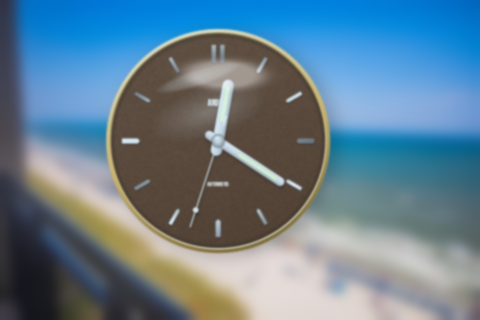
{"hour": 12, "minute": 20, "second": 33}
